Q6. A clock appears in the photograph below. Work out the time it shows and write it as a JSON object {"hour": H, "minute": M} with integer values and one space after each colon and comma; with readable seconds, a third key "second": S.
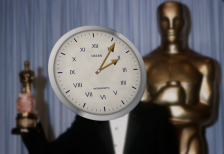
{"hour": 2, "minute": 6}
